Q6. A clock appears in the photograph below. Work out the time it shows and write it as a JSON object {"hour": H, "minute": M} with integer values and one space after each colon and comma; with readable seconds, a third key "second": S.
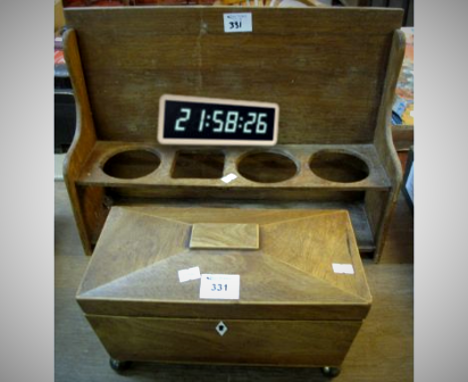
{"hour": 21, "minute": 58, "second": 26}
